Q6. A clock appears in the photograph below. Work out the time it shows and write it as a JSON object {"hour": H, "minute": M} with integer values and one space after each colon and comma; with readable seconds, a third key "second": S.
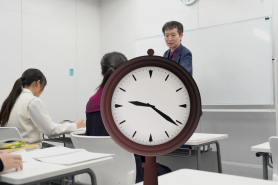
{"hour": 9, "minute": 21}
